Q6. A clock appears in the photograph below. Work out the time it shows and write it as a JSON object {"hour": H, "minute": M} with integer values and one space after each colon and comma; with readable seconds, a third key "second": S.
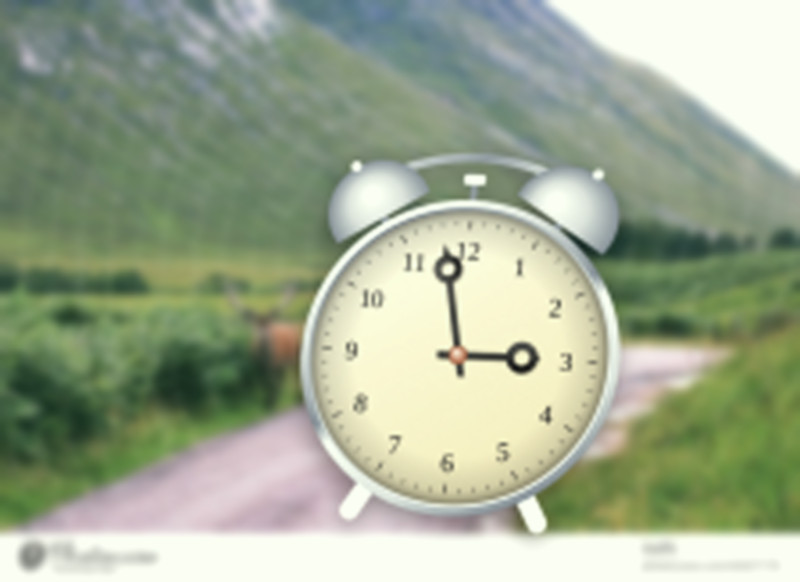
{"hour": 2, "minute": 58}
